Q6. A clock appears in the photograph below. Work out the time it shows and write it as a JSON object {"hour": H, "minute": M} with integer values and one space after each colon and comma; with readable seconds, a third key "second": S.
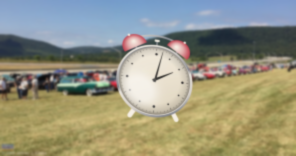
{"hour": 2, "minute": 2}
